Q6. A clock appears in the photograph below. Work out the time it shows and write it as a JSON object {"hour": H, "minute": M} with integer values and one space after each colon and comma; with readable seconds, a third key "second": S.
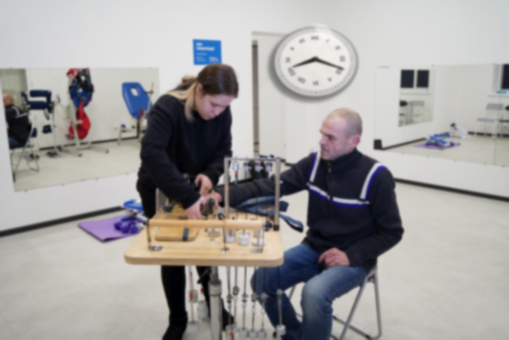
{"hour": 8, "minute": 19}
